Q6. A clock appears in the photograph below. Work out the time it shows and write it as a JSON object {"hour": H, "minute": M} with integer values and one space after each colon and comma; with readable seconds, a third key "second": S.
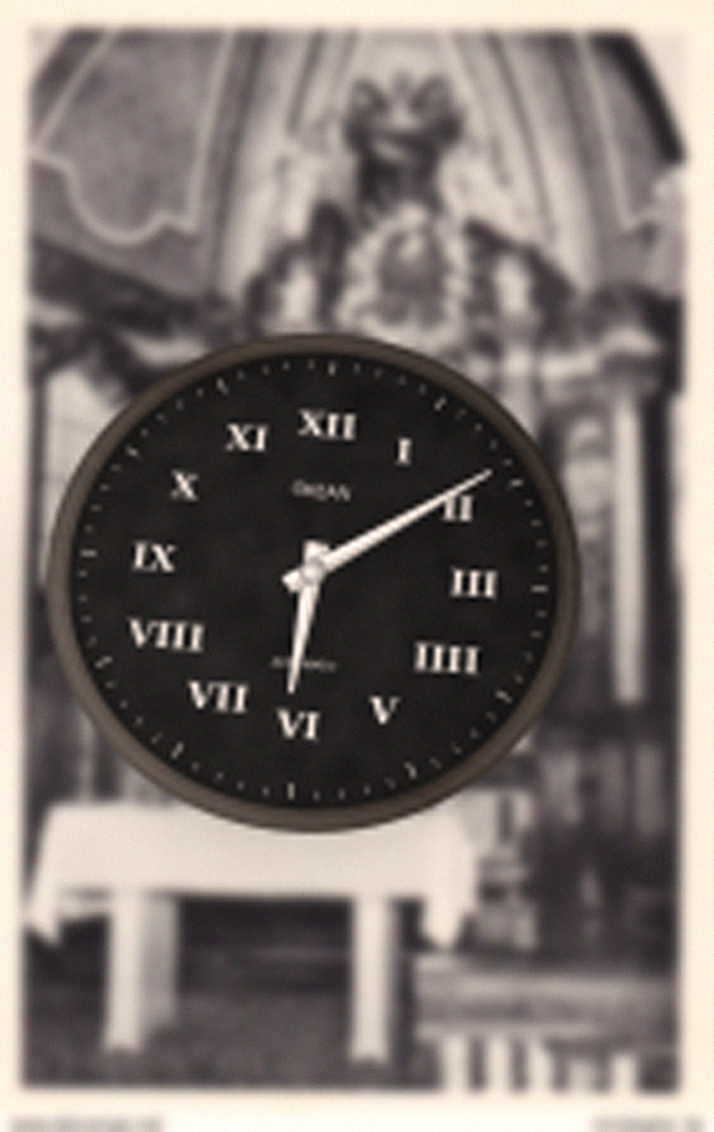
{"hour": 6, "minute": 9}
